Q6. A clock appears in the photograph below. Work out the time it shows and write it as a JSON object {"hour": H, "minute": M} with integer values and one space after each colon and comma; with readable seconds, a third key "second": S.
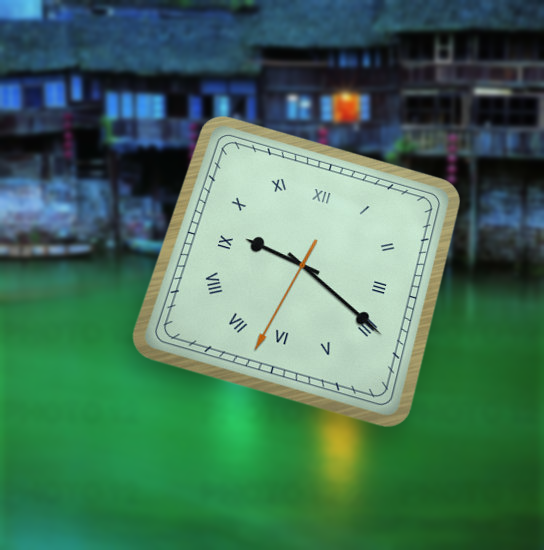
{"hour": 9, "minute": 19, "second": 32}
